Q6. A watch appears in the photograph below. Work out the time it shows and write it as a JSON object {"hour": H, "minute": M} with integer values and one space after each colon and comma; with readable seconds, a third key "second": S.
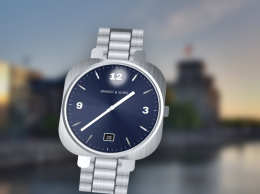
{"hour": 1, "minute": 38}
